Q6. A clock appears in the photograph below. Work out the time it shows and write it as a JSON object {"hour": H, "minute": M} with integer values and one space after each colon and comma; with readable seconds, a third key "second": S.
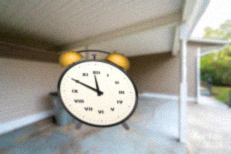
{"hour": 11, "minute": 50}
